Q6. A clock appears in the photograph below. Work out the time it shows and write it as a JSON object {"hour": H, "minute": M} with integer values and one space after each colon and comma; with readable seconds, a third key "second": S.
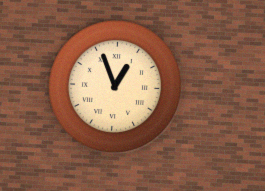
{"hour": 12, "minute": 56}
